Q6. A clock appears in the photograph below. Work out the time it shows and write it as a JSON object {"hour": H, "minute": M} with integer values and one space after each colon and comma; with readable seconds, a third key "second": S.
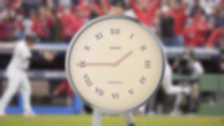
{"hour": 1, "minute": 45}
